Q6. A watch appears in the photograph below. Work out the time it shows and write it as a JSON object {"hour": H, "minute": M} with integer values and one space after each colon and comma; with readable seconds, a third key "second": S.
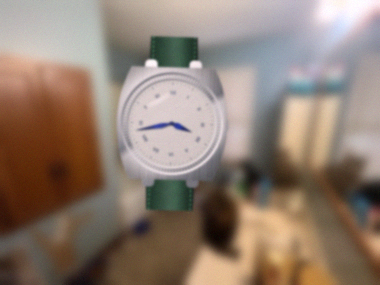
{"hour": 3, "minute": 43}
